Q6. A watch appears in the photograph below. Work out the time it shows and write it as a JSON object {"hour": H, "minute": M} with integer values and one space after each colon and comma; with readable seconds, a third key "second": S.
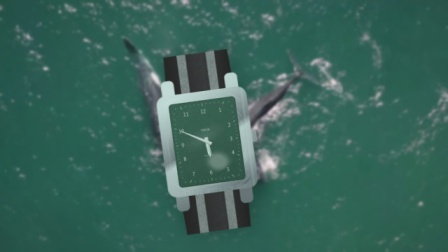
{"hour": 5, "minute": 50}
